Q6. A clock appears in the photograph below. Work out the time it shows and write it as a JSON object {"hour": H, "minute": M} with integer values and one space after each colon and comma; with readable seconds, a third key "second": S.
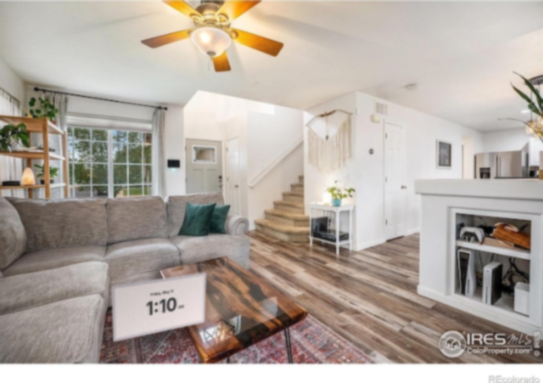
{"hour": 1, "minute": 10}
